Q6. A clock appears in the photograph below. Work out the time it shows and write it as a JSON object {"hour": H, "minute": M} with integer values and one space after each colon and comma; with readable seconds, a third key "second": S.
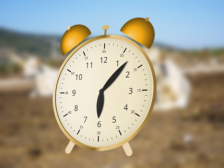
{"hour": 6, "minute": 7}
